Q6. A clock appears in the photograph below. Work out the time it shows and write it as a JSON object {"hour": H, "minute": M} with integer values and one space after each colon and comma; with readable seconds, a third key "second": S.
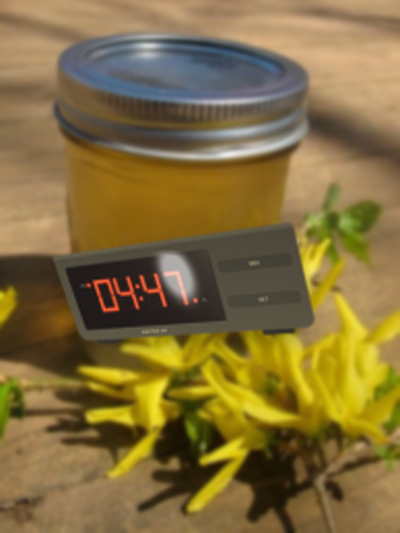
{"hour": 4, "minute": 47}
